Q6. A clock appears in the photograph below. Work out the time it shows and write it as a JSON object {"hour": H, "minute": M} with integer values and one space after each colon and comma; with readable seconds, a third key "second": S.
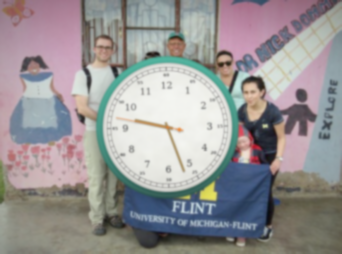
{"hour": 9, "minute": 26, "second": 47}
